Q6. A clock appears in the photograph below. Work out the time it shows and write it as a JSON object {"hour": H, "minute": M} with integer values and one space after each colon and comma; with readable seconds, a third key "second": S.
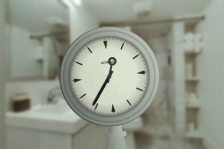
{"hour": 12, "minute": 36}
